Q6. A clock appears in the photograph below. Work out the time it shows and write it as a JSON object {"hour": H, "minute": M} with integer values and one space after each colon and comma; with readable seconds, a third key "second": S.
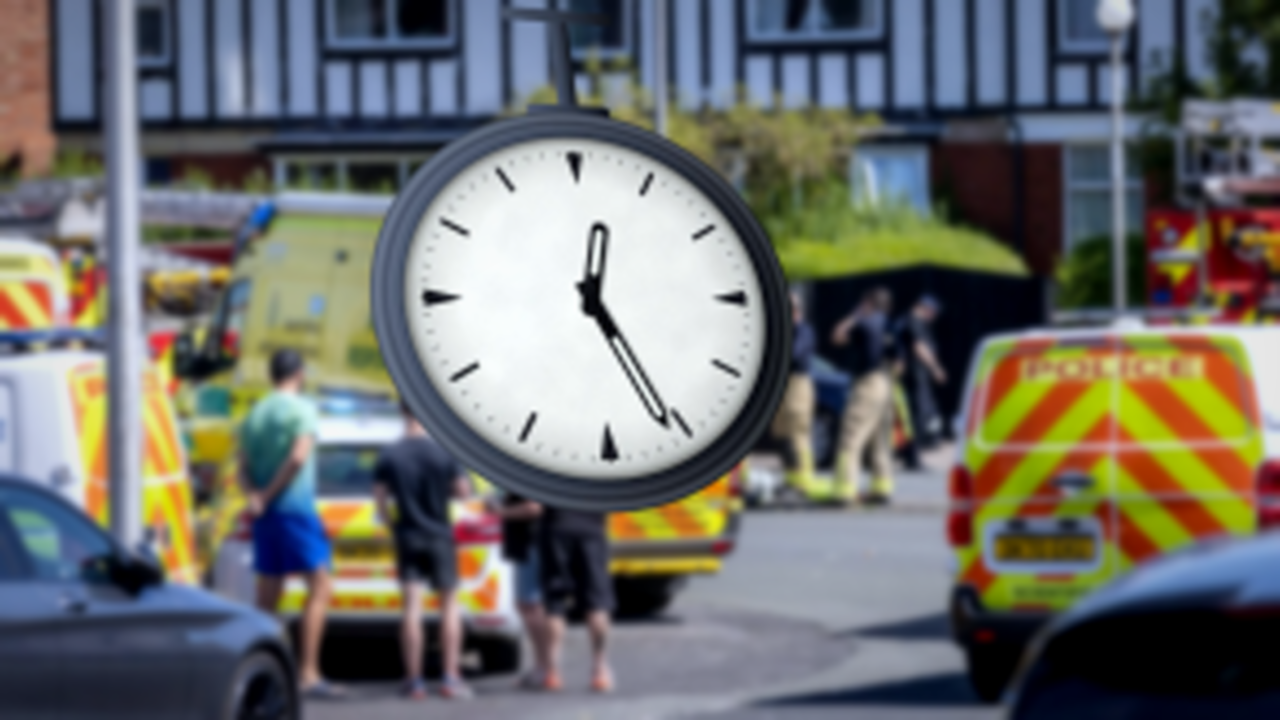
{"hour": 12, "minute": 26}
